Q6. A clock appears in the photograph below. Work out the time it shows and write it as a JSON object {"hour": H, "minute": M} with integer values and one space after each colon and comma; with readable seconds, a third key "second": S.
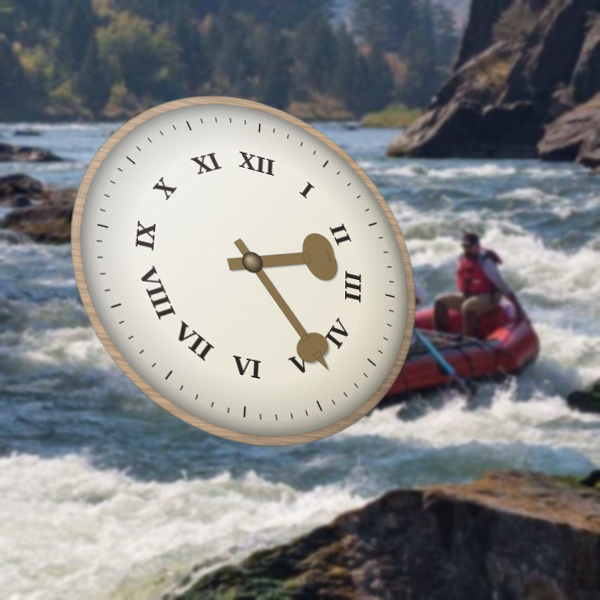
{"hour": 2, "minute": 23}
